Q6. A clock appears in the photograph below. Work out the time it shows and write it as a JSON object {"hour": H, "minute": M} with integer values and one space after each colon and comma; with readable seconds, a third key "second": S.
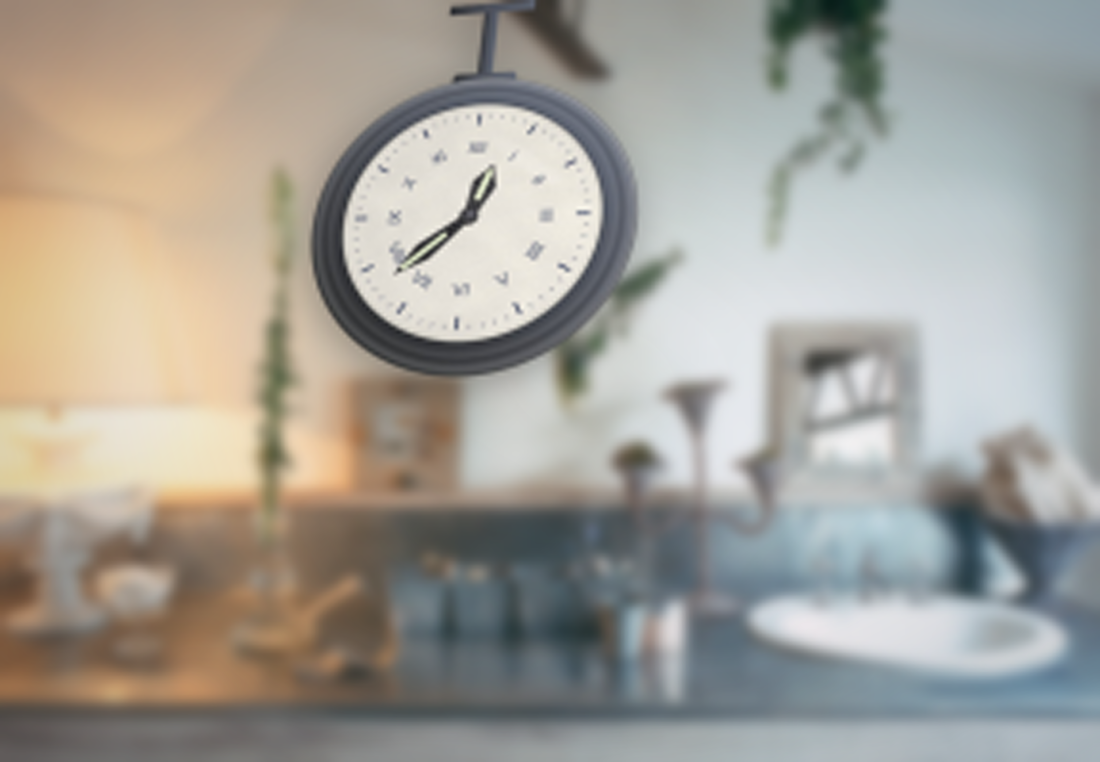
{"hour": 12, "minute": 38}
